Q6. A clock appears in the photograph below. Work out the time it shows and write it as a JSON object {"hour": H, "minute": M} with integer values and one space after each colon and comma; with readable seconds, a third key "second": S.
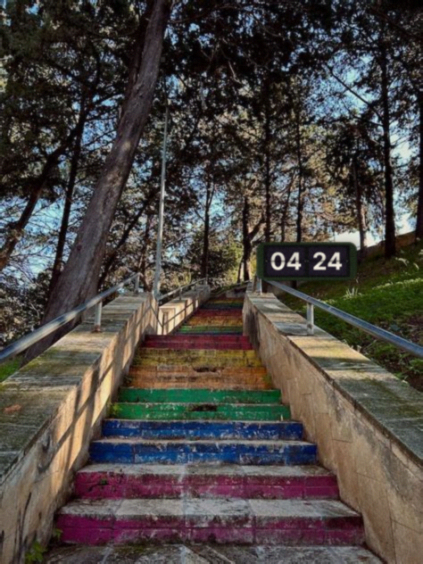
{"hour": 4, "minute": 24}
